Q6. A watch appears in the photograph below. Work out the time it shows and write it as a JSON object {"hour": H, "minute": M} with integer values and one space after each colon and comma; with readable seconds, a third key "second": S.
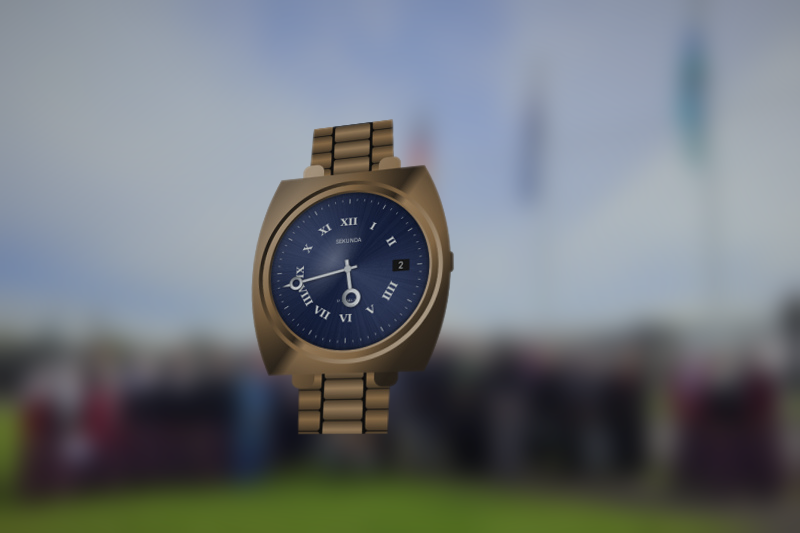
{"hour": 5, "minute": 43}
